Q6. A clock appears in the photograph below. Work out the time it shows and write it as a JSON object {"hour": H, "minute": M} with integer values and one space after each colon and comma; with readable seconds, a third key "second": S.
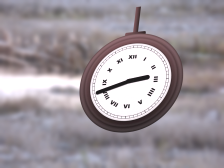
{"hour": 2, "minute": 42}
